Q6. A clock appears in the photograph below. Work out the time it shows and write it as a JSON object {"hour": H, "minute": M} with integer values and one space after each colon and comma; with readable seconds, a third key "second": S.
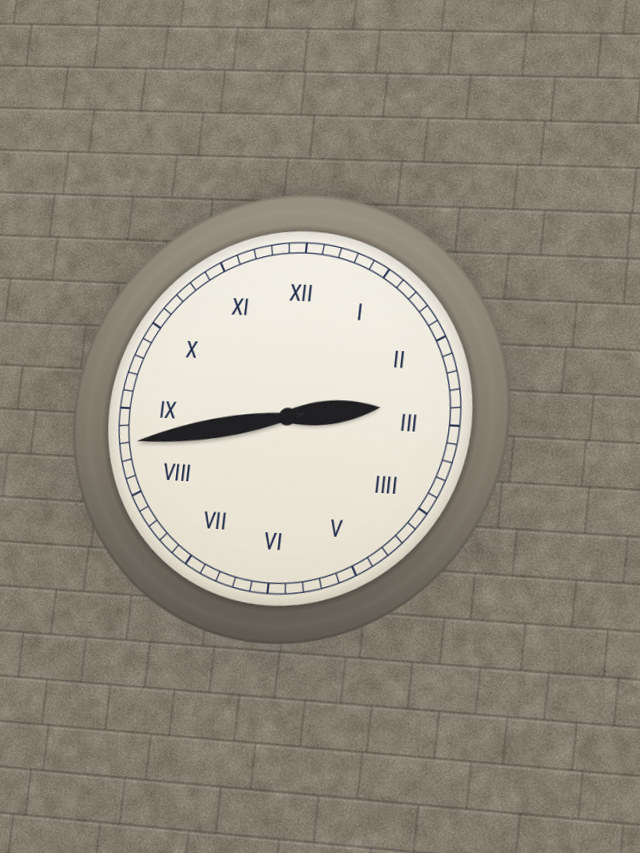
{"hour": 2, "minute": 43}
